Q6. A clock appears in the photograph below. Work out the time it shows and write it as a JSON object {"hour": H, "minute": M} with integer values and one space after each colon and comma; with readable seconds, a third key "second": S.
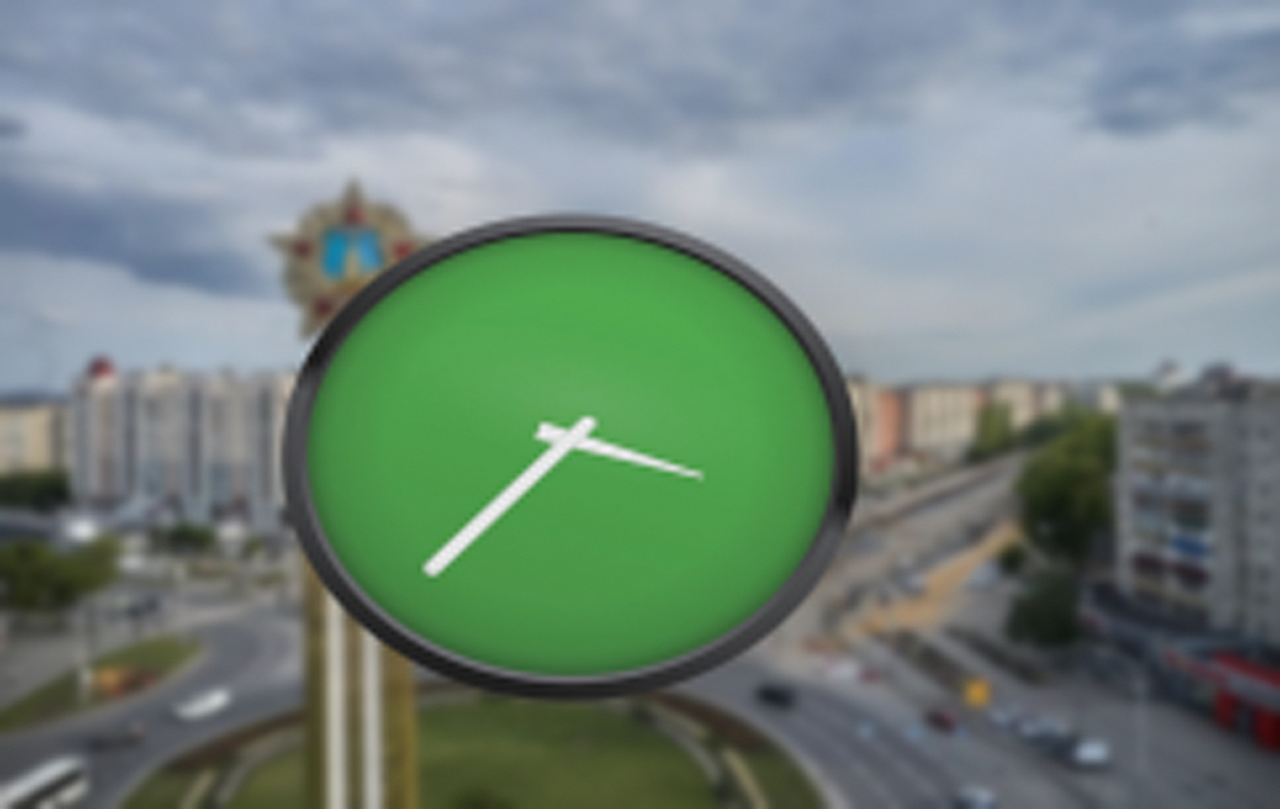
{"hour": 3, "minute": 37}
